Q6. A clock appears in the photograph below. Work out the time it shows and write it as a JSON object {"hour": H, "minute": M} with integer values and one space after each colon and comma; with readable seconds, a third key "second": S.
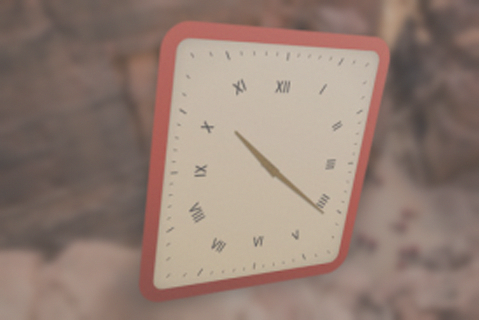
{"hour": 10, "minute": 21}
